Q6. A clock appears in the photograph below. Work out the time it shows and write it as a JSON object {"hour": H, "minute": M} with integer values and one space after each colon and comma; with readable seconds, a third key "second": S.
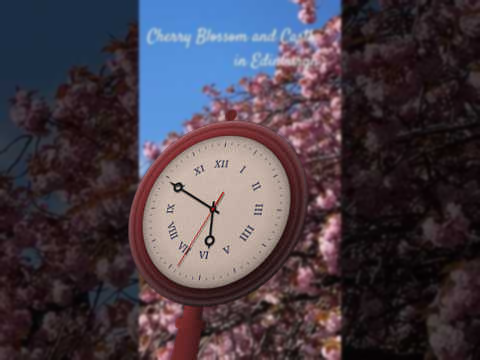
{"hour": 5, "minute": 49, "second": 34}
